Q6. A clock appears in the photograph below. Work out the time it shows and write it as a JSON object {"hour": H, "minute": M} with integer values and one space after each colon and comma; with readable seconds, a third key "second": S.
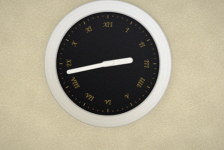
{"hour": 2, "minute": 43}
